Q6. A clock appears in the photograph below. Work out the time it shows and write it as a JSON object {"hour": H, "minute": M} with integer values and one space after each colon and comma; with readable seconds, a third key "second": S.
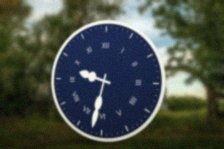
{"hour": 9, "minute": 32}
